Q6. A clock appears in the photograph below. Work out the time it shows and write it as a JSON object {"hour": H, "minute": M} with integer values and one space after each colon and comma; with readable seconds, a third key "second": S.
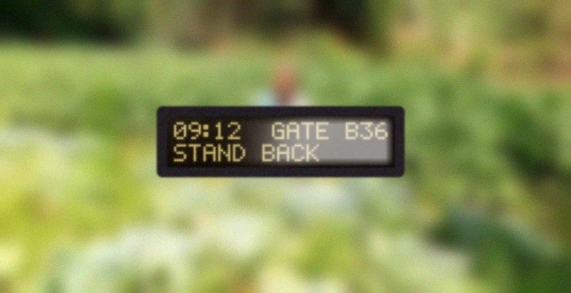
{"hour": 9, "minute": 12}
